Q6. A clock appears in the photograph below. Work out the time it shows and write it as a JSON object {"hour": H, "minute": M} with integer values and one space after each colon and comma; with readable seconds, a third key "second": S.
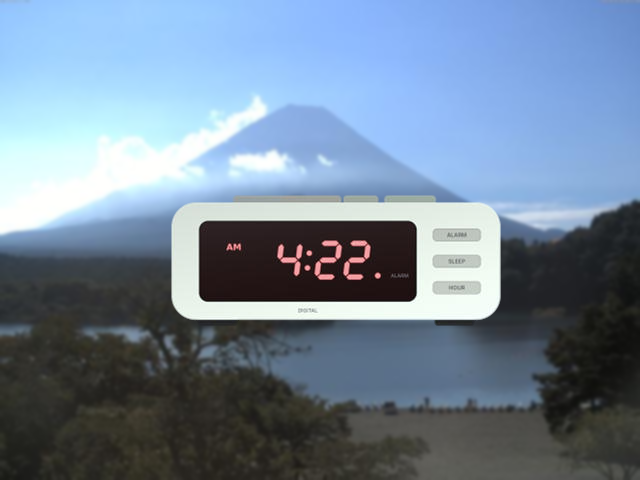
{"hour": 4, "minute": 22}
